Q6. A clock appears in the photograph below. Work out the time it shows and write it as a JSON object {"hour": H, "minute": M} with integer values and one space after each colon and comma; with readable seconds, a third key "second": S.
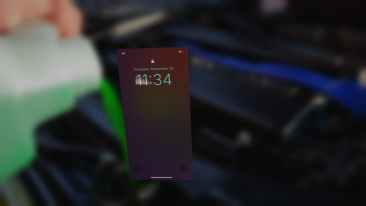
{"hour": 11, "minute": 34}
